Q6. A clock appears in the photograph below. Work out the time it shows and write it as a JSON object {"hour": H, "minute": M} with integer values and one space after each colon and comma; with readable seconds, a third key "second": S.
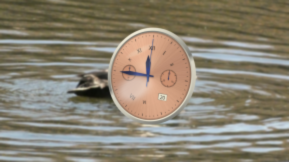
{"hour": 11, "minute": 45}
